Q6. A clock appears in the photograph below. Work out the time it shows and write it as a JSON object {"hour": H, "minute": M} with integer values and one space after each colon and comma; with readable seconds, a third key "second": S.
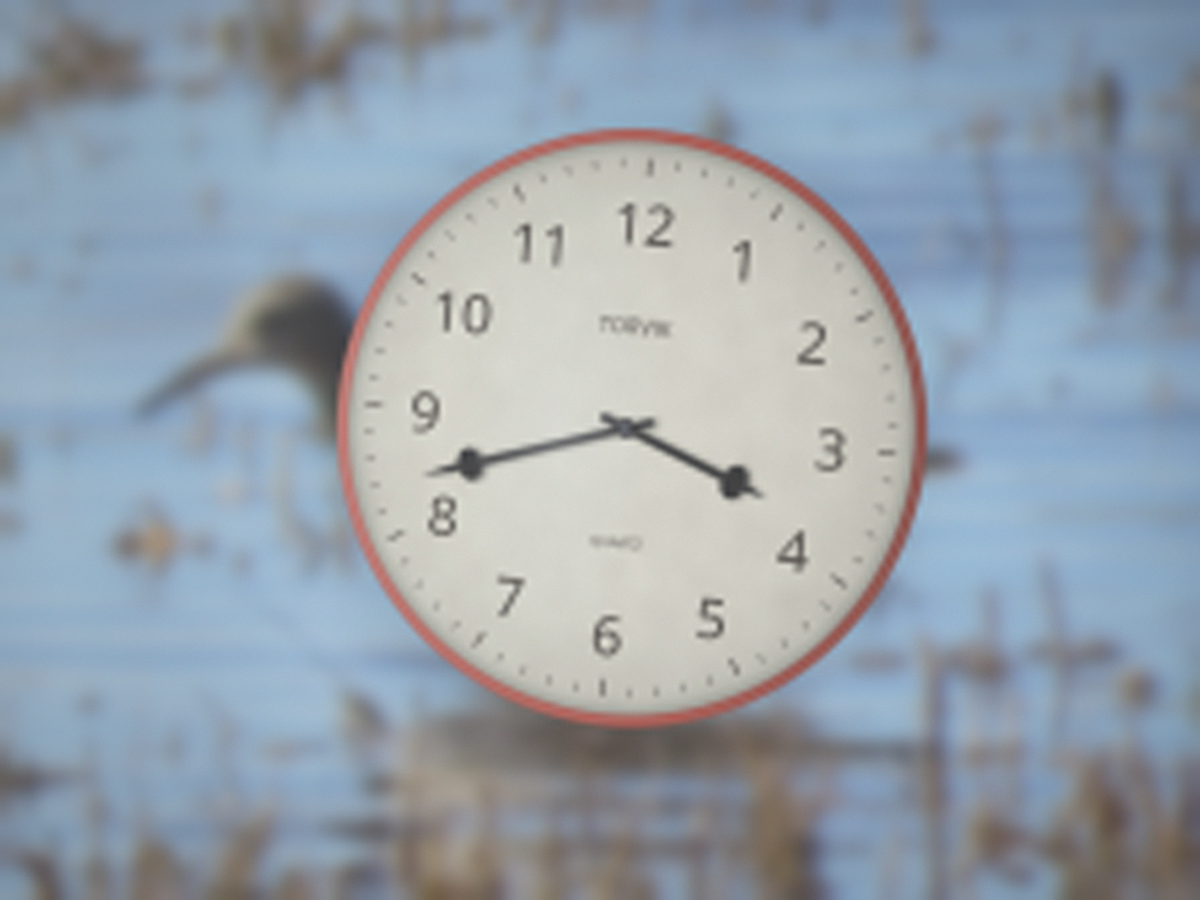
{"hour": 3, "minute": 42}
